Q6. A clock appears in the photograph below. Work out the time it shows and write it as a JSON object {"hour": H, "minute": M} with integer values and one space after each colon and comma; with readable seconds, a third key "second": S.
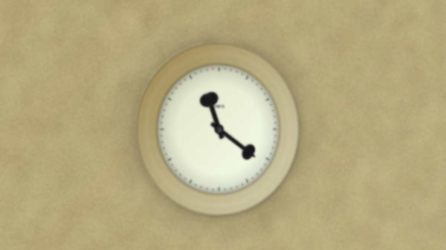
{"hour": 11, "minute": 21}
